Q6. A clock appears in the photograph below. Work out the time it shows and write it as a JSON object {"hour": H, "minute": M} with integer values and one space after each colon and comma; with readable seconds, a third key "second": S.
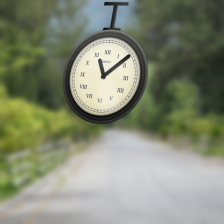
{"hour": 11, "minute": 8}
